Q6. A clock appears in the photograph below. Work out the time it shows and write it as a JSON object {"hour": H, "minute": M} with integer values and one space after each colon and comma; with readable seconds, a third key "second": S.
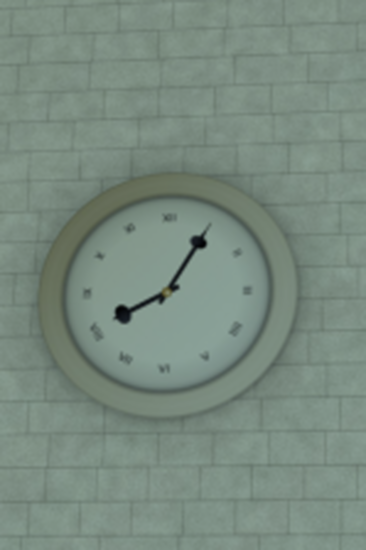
{"hour": 8, "minute": 5}
